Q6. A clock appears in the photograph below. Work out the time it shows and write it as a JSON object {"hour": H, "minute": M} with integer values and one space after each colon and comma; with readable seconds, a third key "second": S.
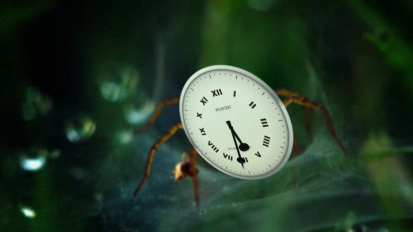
{"hour": 5, "minute": 31}
